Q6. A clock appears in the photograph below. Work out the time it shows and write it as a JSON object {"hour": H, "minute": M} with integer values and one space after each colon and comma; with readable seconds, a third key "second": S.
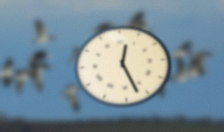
{"hour": 12, "minute": 27}
